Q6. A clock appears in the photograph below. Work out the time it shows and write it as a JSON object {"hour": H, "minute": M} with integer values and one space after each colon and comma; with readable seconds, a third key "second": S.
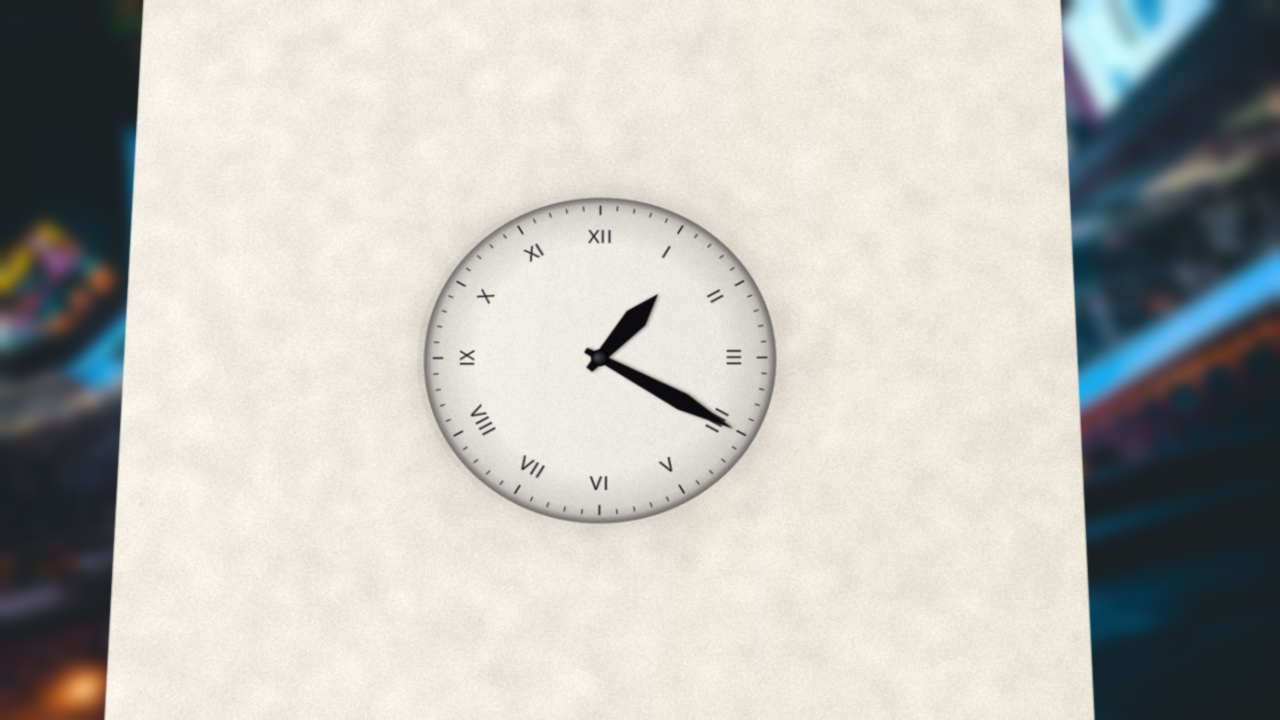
{"hour": 1, "minute": 20}
